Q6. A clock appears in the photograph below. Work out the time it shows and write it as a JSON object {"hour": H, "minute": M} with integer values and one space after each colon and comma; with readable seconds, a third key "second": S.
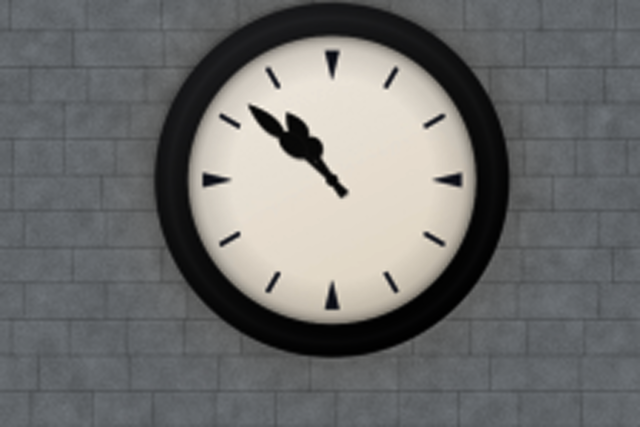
{"hour": 10, "minute": 52}
